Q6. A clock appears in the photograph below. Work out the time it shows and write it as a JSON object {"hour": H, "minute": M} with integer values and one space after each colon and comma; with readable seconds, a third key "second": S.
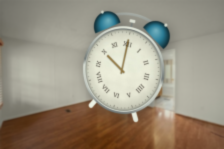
{"hour": 10, "minute": 0}
